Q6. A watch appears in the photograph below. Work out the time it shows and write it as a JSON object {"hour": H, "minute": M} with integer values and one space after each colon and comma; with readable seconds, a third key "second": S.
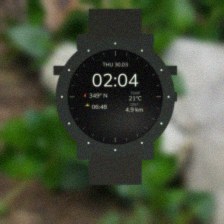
{"hour": 2, "minute": 4}
